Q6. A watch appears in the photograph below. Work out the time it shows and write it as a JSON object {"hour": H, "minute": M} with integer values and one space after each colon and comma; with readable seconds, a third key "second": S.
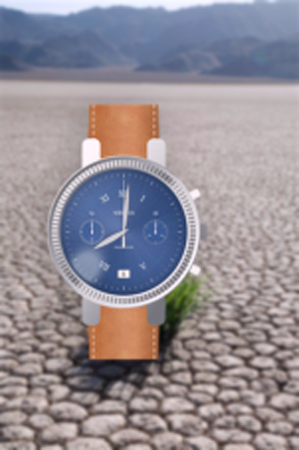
{"hour": 8, "minute": 1}
